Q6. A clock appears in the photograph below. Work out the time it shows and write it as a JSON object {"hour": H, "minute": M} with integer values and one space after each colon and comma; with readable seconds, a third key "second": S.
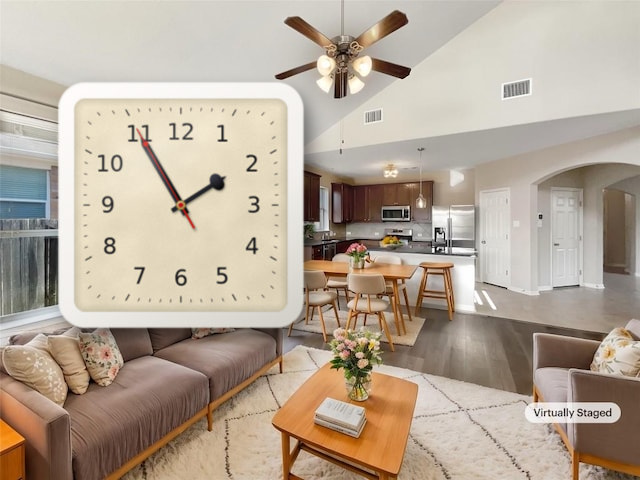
{"hour": 1, "minute": 54, "second": 55}
